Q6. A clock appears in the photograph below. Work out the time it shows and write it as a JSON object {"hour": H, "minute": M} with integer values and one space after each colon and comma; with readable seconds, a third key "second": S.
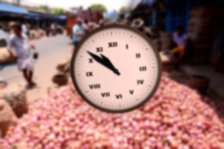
{"hour": 10, "minute": 52}
